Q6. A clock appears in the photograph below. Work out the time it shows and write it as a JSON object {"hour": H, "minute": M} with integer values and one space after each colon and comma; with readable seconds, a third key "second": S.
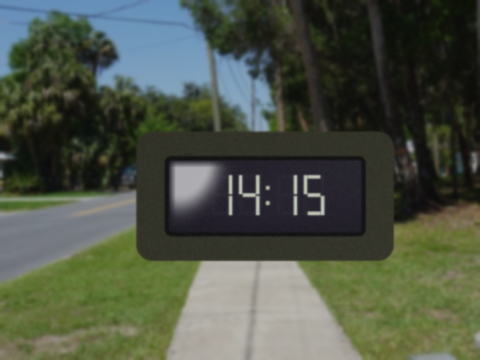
{"hour": 14, "minute": 15}
